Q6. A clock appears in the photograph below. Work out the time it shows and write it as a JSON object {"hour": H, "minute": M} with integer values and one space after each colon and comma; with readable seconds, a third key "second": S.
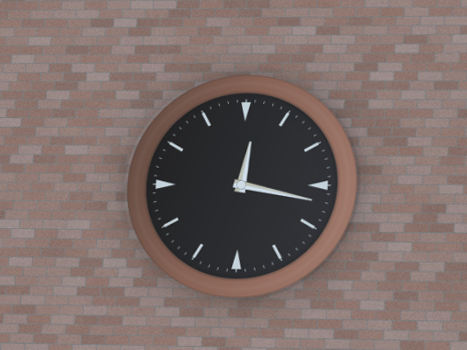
{"hour": 12, "minute": 17}
